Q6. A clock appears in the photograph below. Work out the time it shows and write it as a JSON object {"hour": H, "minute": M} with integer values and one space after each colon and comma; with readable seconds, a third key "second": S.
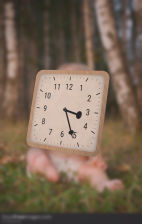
{"hour": 3, "minute": 26}
